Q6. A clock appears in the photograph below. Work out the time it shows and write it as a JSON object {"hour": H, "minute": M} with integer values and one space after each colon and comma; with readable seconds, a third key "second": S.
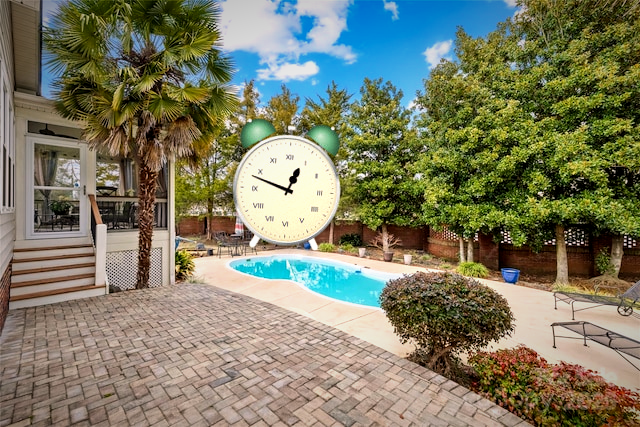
{"hour": 12, "minute": 48}
